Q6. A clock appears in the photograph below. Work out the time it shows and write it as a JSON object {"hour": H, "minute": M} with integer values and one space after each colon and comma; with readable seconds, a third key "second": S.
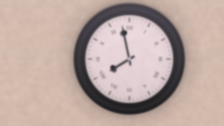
{"hour": 7, "minute": 58}
